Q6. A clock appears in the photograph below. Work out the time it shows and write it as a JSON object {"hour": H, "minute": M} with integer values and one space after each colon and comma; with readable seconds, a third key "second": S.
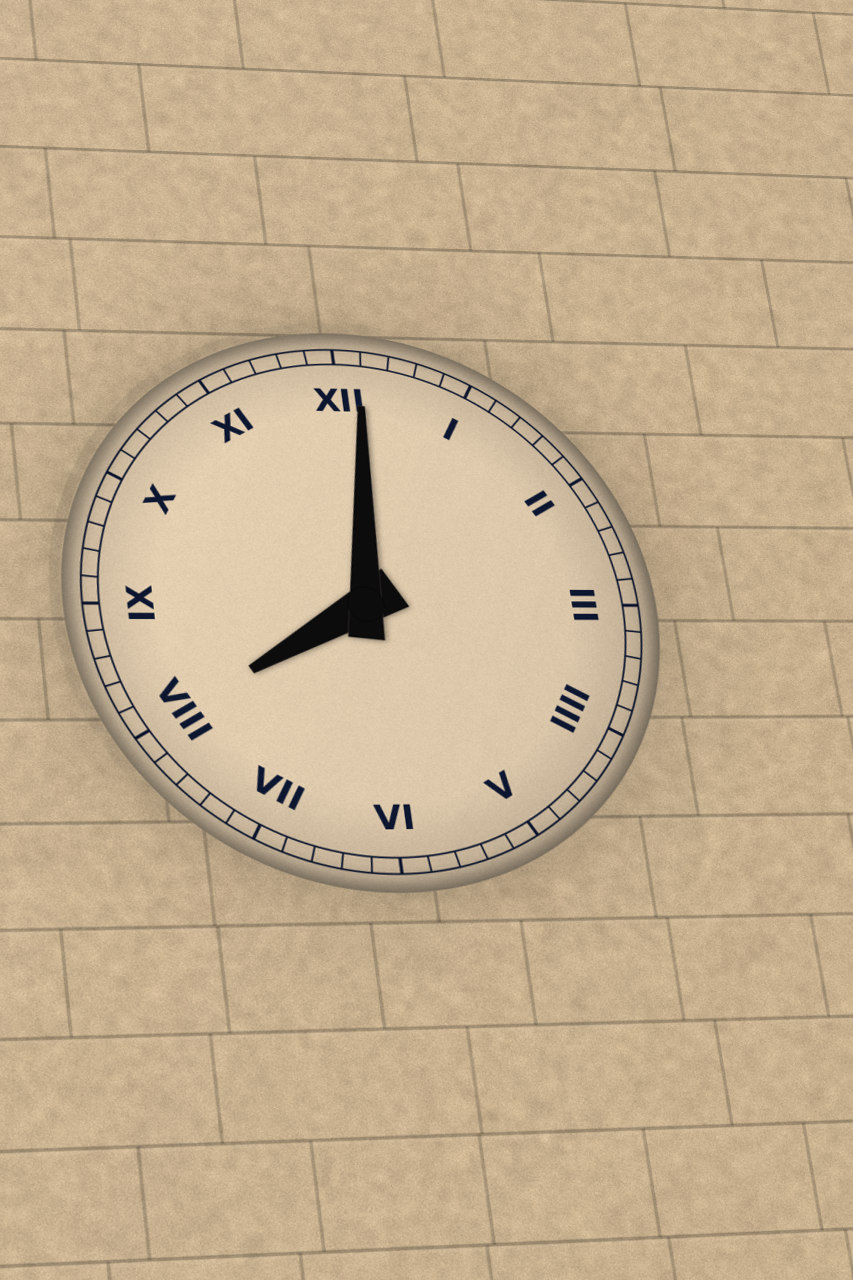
{"hour": 8, "minute": 1}
